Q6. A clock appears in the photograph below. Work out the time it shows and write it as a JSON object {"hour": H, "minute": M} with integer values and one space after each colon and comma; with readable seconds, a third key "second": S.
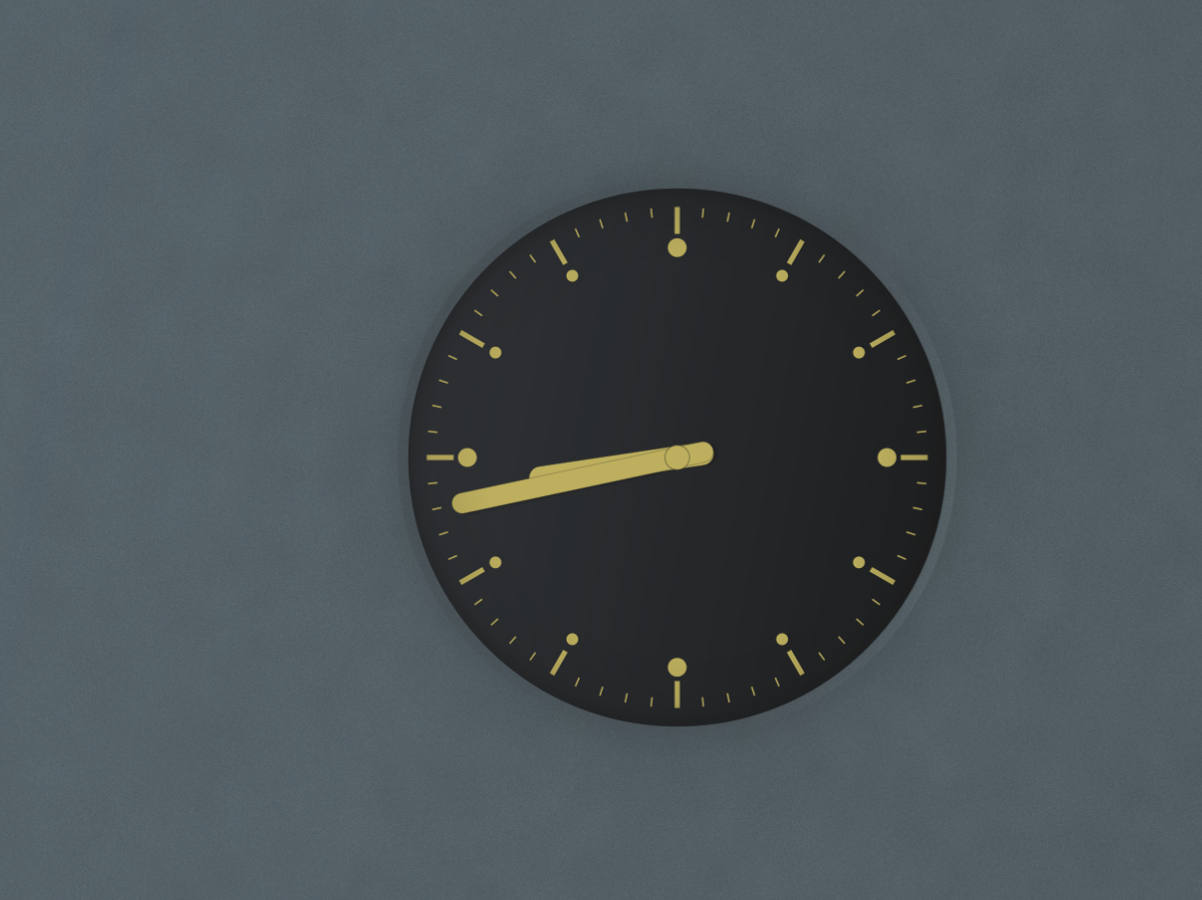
{"hour": 8, "minute": 43}
